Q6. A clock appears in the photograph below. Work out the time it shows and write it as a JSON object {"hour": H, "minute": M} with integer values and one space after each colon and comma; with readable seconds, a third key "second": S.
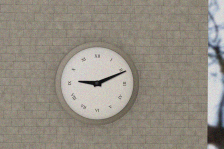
{"hour": 9, "minute": 11}
